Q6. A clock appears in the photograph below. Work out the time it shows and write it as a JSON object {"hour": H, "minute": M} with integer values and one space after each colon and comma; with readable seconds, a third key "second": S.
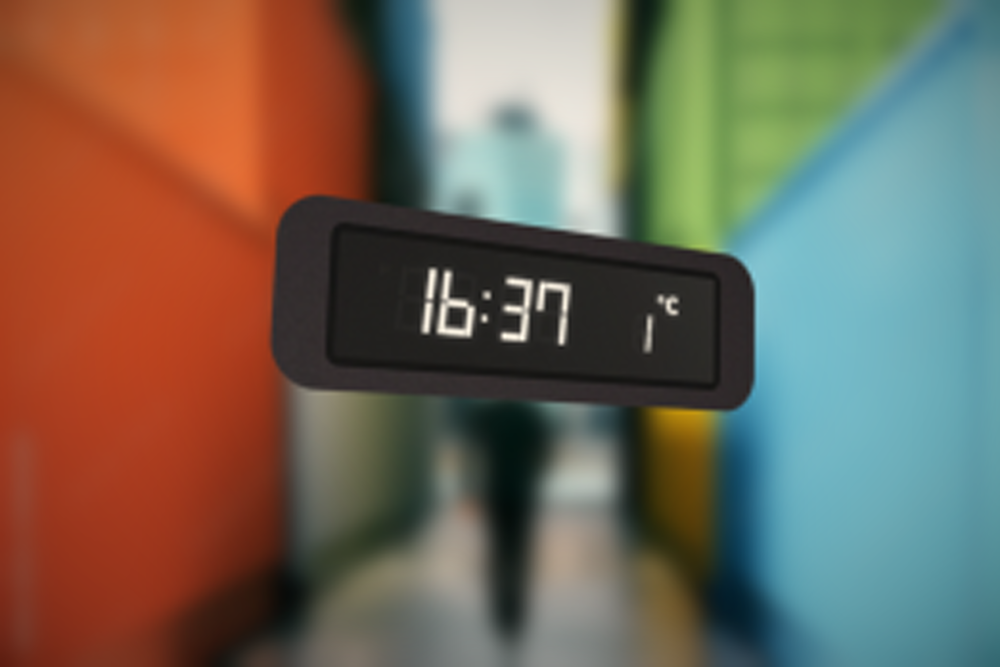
{"hour": 16, "minute": 37}
